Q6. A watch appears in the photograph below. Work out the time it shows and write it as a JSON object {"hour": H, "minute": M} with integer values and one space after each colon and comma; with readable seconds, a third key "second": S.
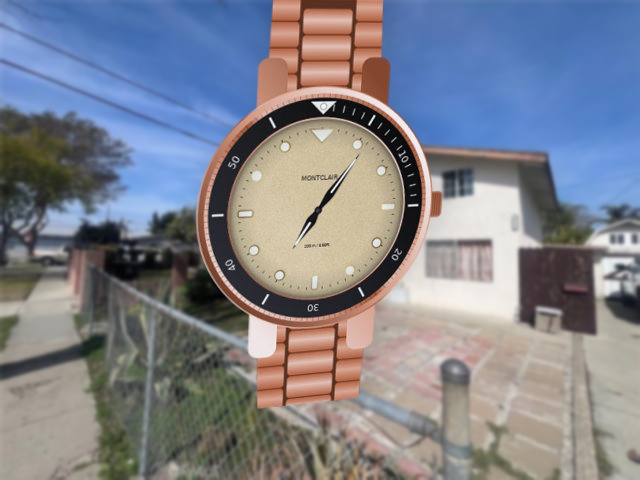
{"hour": 7, "minute": 6}
